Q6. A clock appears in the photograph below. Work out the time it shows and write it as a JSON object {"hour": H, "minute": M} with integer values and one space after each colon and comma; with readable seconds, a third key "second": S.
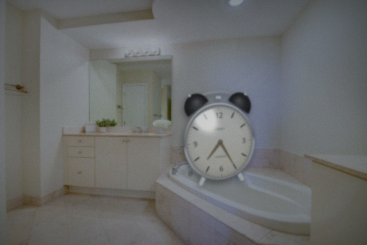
{"hour": 7, "minute": 25}
